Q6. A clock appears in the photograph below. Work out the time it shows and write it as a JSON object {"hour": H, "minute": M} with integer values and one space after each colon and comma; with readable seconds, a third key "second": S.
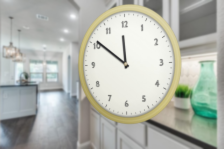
{"hour": 11, "minute": 51}
